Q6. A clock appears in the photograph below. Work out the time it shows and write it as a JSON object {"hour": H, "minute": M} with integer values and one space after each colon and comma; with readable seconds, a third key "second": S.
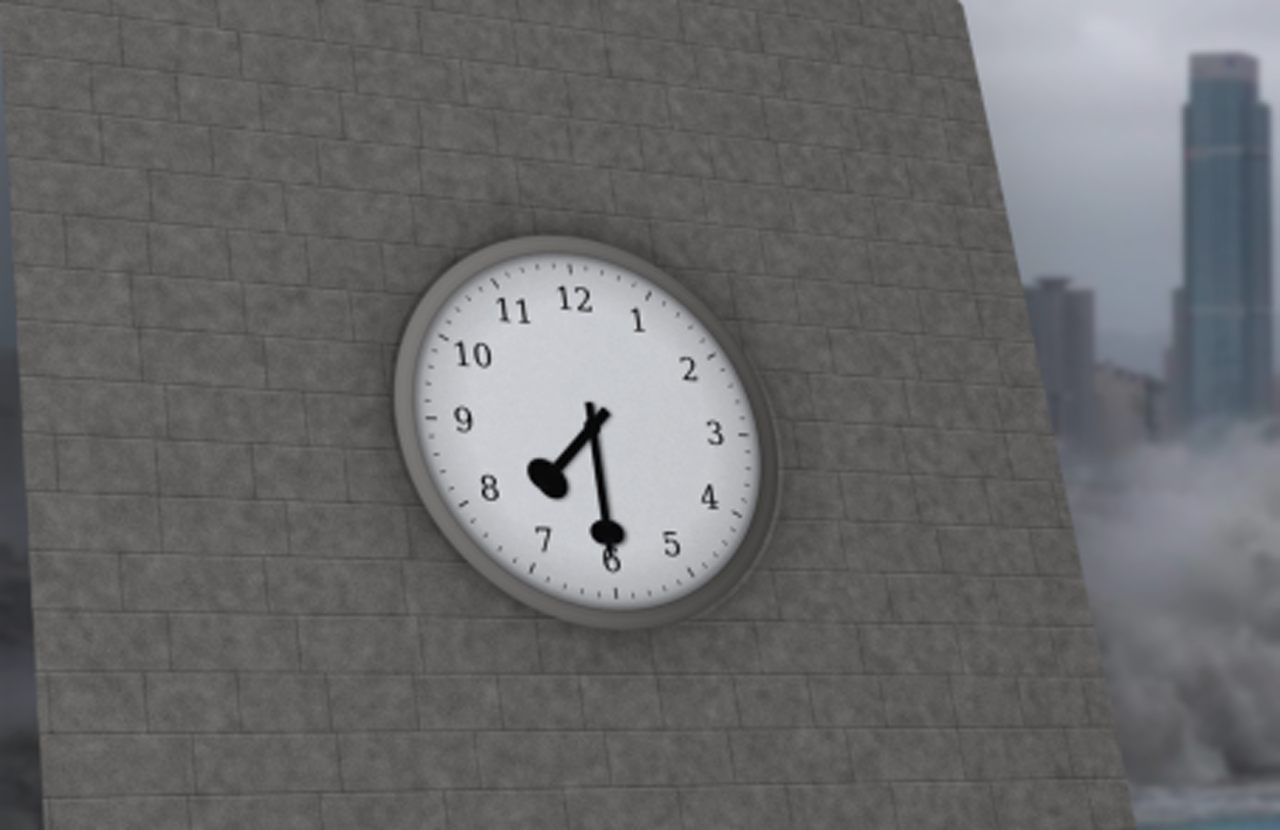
{"hour": 7, "minute": 30}
